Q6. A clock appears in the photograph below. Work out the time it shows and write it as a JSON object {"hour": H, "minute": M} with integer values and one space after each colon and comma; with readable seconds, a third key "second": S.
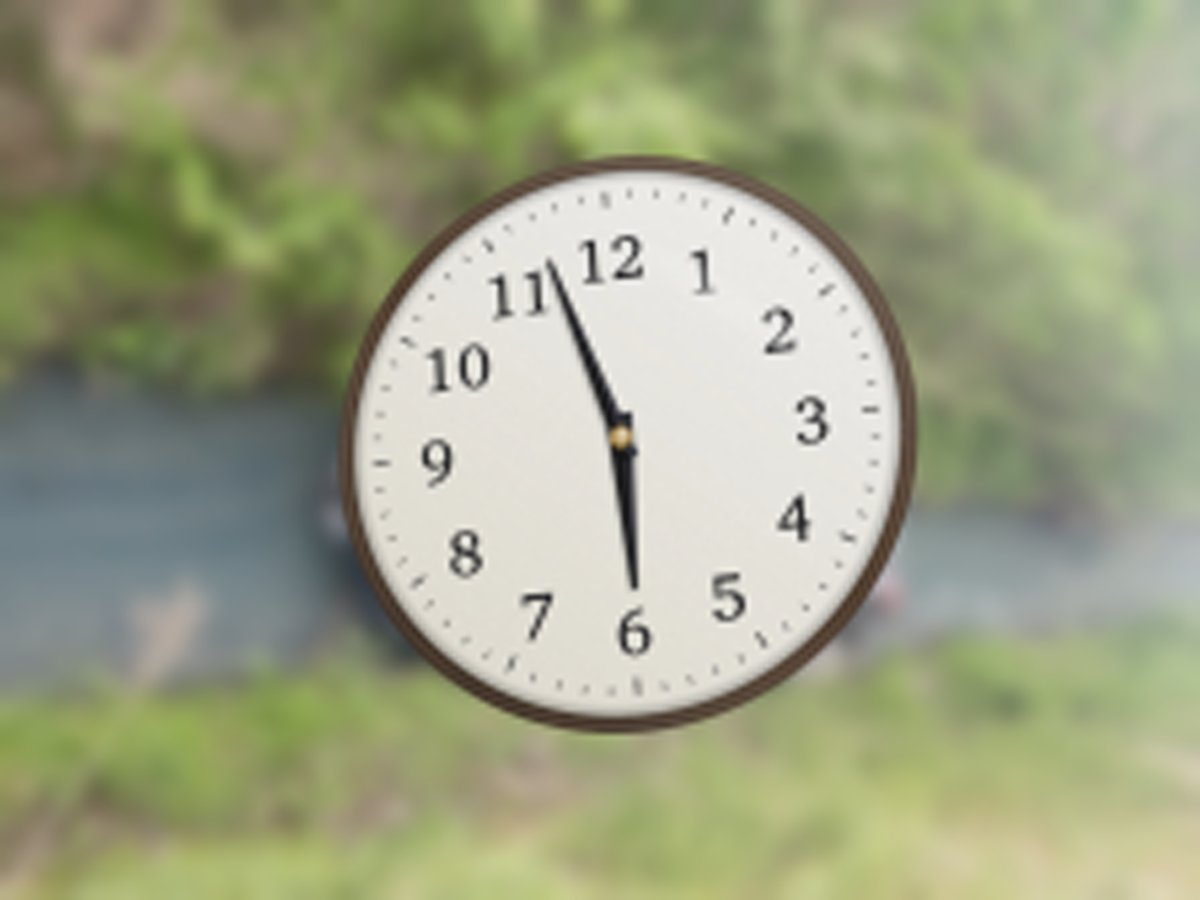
{"hour": 5, "minute": 57}
